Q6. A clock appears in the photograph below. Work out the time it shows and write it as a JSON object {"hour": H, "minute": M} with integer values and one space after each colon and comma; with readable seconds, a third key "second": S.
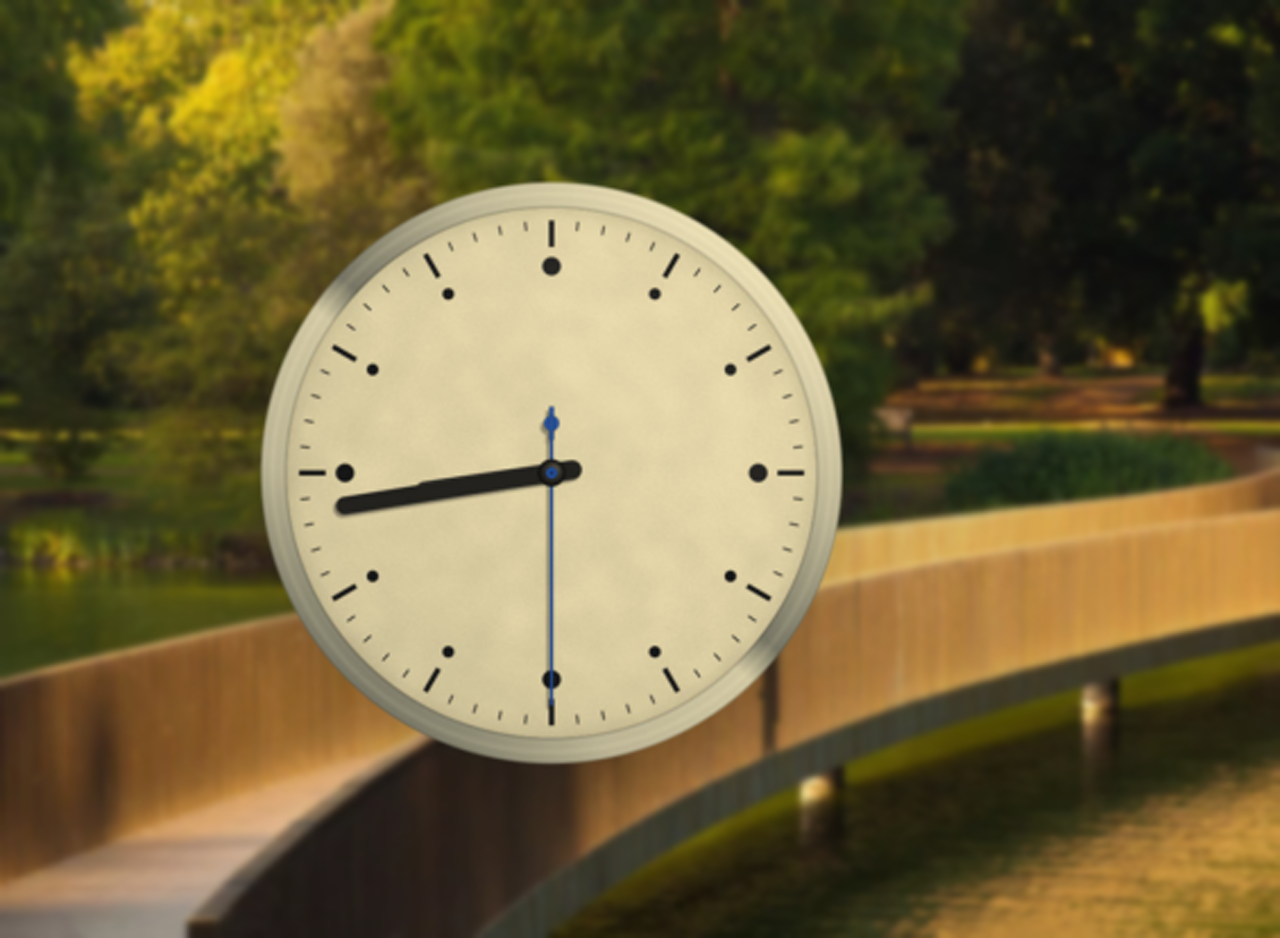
{"hour": 8, "minute": 43, "second": 30}
